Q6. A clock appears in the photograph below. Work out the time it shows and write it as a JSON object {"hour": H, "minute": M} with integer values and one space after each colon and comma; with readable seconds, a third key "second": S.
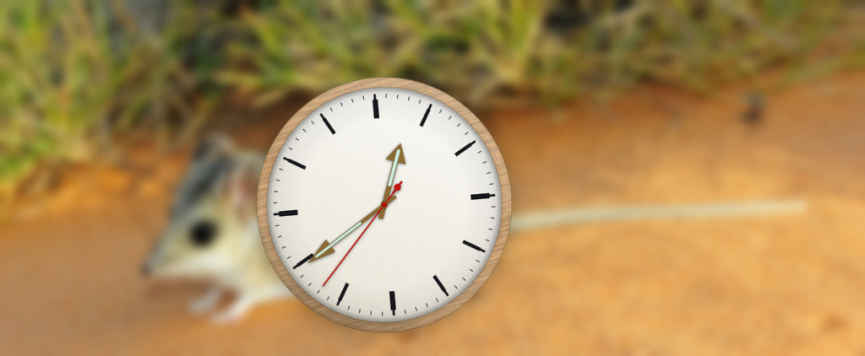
{"hour": 12, "minute": 39, "second": 37}
